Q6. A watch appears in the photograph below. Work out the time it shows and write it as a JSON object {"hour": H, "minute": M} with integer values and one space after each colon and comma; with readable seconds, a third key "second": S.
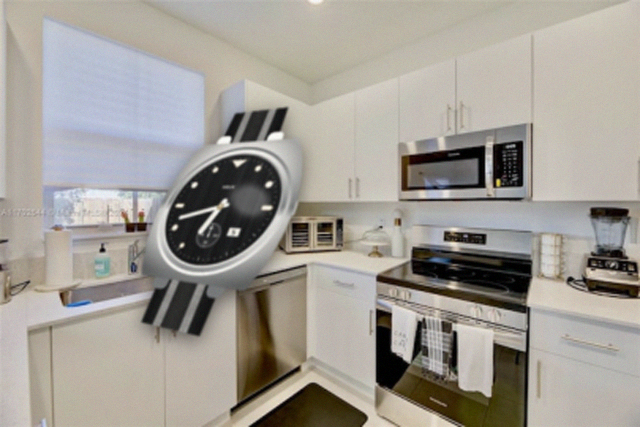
{"hour": 6, "minute": 42}
